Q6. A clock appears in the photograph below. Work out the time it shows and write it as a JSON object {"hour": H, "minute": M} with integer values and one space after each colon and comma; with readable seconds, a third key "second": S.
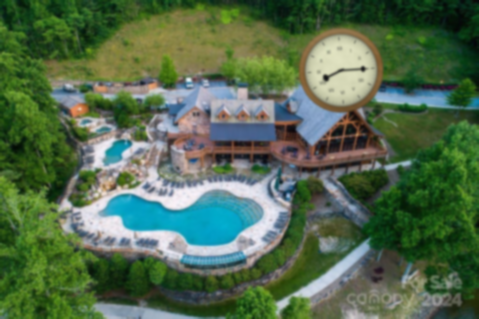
{"hour": 8, "minute": 15}
